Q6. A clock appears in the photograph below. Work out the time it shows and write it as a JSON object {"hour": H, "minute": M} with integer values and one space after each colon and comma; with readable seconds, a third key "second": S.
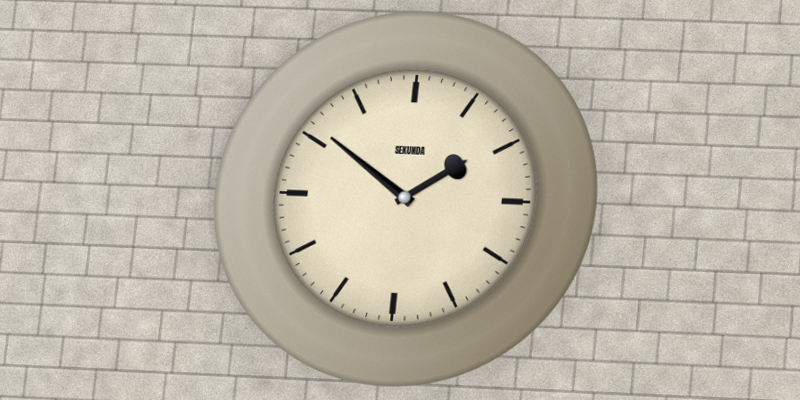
{"hour": 1, "minute": 51}
